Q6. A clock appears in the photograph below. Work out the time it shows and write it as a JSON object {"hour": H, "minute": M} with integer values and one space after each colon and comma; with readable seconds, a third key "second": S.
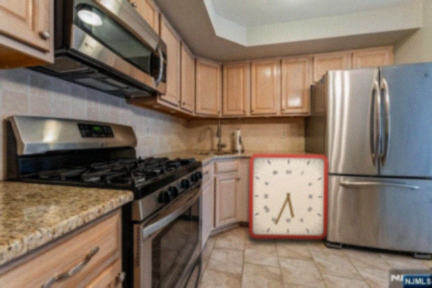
{"hour": 5, "minute": 34}
